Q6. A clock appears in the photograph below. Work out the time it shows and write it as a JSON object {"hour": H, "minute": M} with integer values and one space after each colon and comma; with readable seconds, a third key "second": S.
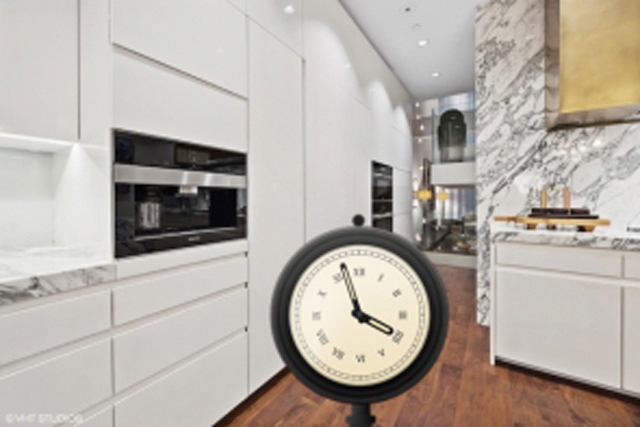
{"hour": 3, "minute": 57}
